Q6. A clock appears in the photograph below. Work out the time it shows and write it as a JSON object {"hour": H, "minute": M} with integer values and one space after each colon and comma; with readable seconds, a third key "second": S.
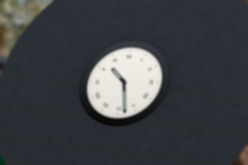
{"hour": 10, "minute": 28}
